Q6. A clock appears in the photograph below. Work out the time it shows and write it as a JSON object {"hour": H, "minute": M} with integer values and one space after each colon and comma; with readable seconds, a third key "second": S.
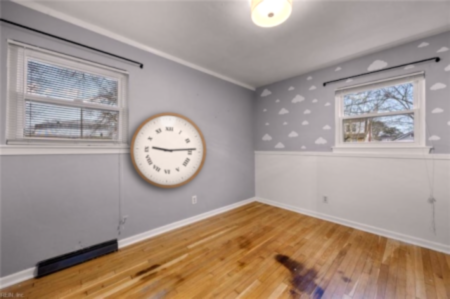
{"hour": 9, "minute": 14}
